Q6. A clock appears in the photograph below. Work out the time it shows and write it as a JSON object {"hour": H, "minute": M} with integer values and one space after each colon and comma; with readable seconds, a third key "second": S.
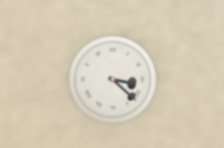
{"hour": 3, "minute": 22}
